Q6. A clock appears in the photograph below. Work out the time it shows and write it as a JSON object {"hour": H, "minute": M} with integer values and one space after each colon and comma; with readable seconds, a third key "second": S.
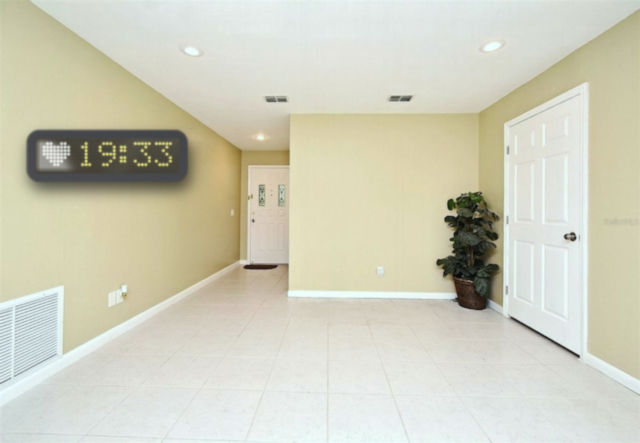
{"hour": 19, "minute": 33}
